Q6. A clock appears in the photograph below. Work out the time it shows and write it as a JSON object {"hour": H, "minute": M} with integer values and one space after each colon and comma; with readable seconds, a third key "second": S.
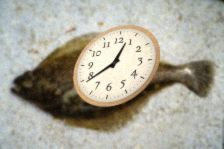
{"hour": 12, "minute": 39}
